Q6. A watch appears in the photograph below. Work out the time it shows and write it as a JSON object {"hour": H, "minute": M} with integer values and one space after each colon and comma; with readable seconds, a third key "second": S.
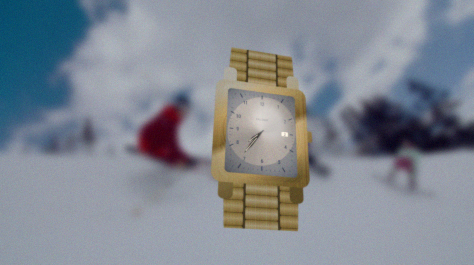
{"hour": 7, "minute": 36}
